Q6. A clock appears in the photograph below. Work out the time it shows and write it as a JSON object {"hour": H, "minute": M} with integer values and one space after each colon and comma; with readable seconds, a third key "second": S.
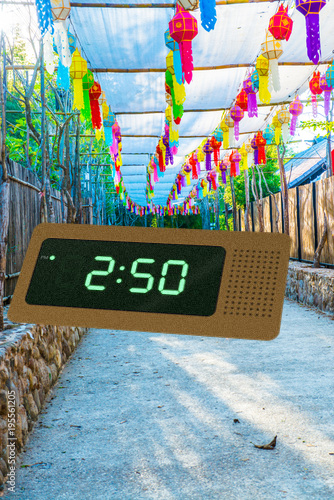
{"hour": 2, "minute": 50}
